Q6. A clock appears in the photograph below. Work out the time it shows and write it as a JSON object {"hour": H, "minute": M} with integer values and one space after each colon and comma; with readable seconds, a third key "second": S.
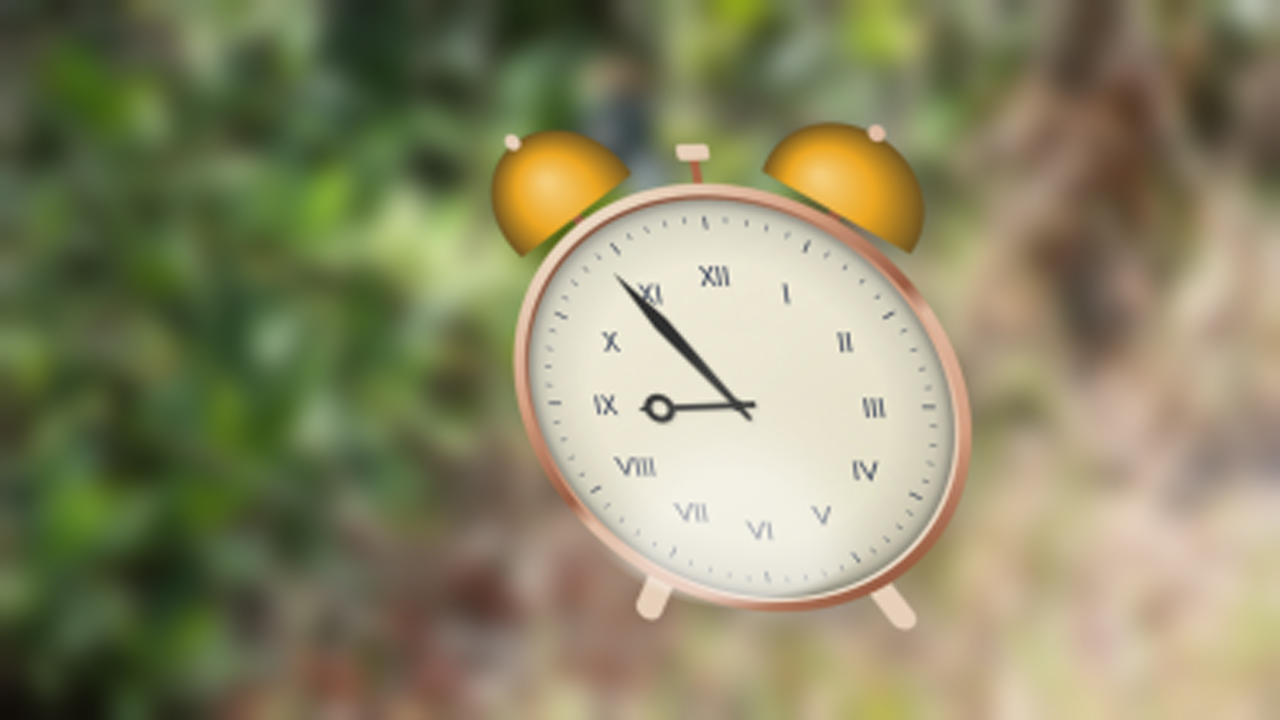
{"hour": 8, "minute": 54}
